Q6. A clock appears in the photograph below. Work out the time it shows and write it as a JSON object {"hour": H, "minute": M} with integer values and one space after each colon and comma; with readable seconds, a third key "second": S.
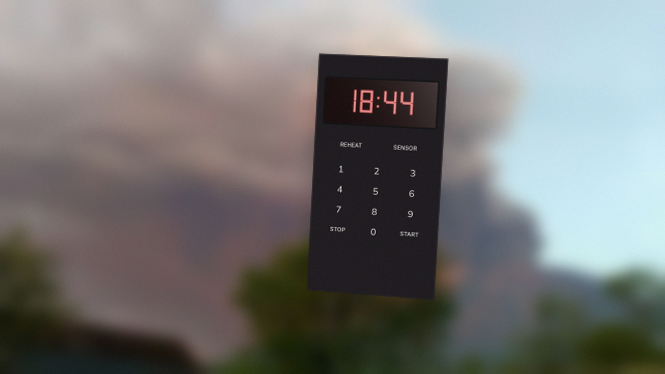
{"hour": 18, "minute": 44}
